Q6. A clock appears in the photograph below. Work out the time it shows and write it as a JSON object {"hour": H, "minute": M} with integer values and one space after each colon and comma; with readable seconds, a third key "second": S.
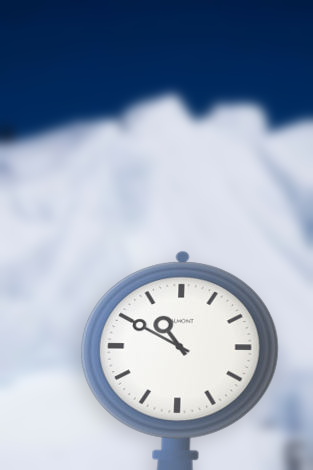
{"hour": 10, "minute": 50}
